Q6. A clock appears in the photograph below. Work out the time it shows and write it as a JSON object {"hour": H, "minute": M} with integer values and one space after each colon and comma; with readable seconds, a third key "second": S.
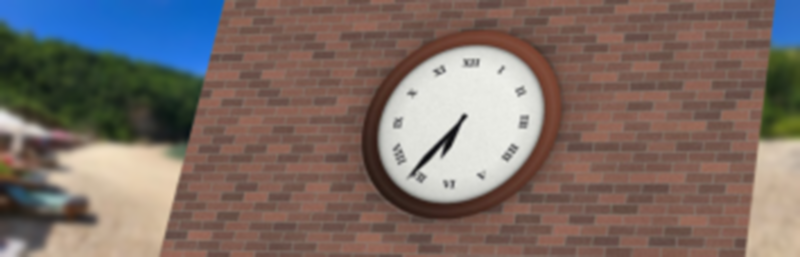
{"hour": 6, "minute": 36}
